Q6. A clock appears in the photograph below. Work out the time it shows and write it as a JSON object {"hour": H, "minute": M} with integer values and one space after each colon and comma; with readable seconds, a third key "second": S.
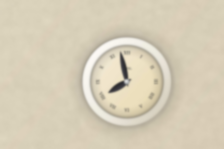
{"hour": 7, "minute": 58}
